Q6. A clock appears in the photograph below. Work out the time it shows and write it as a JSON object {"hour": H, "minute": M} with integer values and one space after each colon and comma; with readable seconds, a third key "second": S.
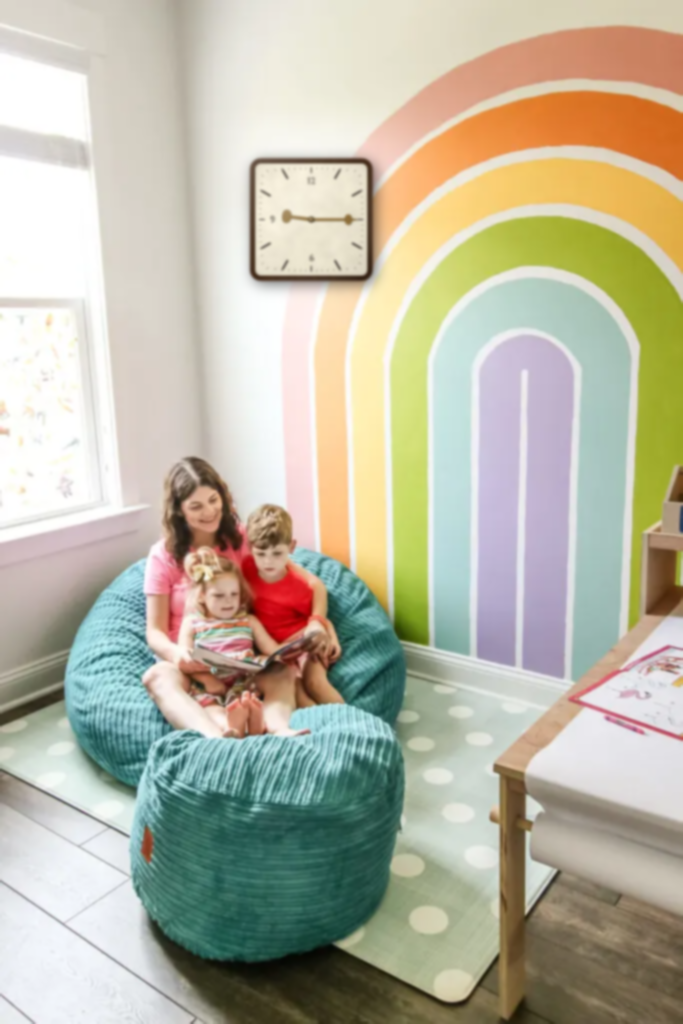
{"hour": 9, "minute": 15}
